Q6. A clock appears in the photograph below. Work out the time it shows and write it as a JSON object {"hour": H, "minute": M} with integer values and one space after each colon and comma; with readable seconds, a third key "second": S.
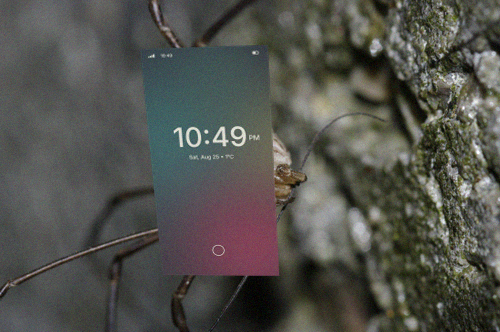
{"hour": 10, "minute": 49}
